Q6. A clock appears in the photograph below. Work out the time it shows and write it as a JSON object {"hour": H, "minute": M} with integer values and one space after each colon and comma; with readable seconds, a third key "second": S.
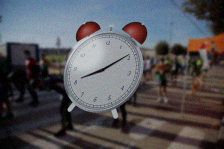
{"hour": 8, "minute": 9}
